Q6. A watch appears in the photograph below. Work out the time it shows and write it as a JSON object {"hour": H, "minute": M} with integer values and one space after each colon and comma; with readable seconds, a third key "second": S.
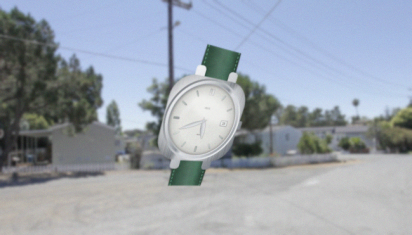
{"hour": 5, "minute": 41}
